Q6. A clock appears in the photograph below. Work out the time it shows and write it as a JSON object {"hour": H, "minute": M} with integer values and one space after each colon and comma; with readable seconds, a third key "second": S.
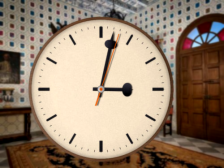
{"hour": 3, "minute": 2, "second": 3}
